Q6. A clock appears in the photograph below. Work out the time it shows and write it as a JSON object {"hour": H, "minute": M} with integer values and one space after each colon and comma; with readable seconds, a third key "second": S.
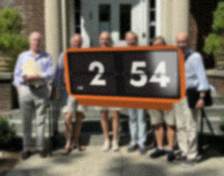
{"hour": 2, "minute": 54}
